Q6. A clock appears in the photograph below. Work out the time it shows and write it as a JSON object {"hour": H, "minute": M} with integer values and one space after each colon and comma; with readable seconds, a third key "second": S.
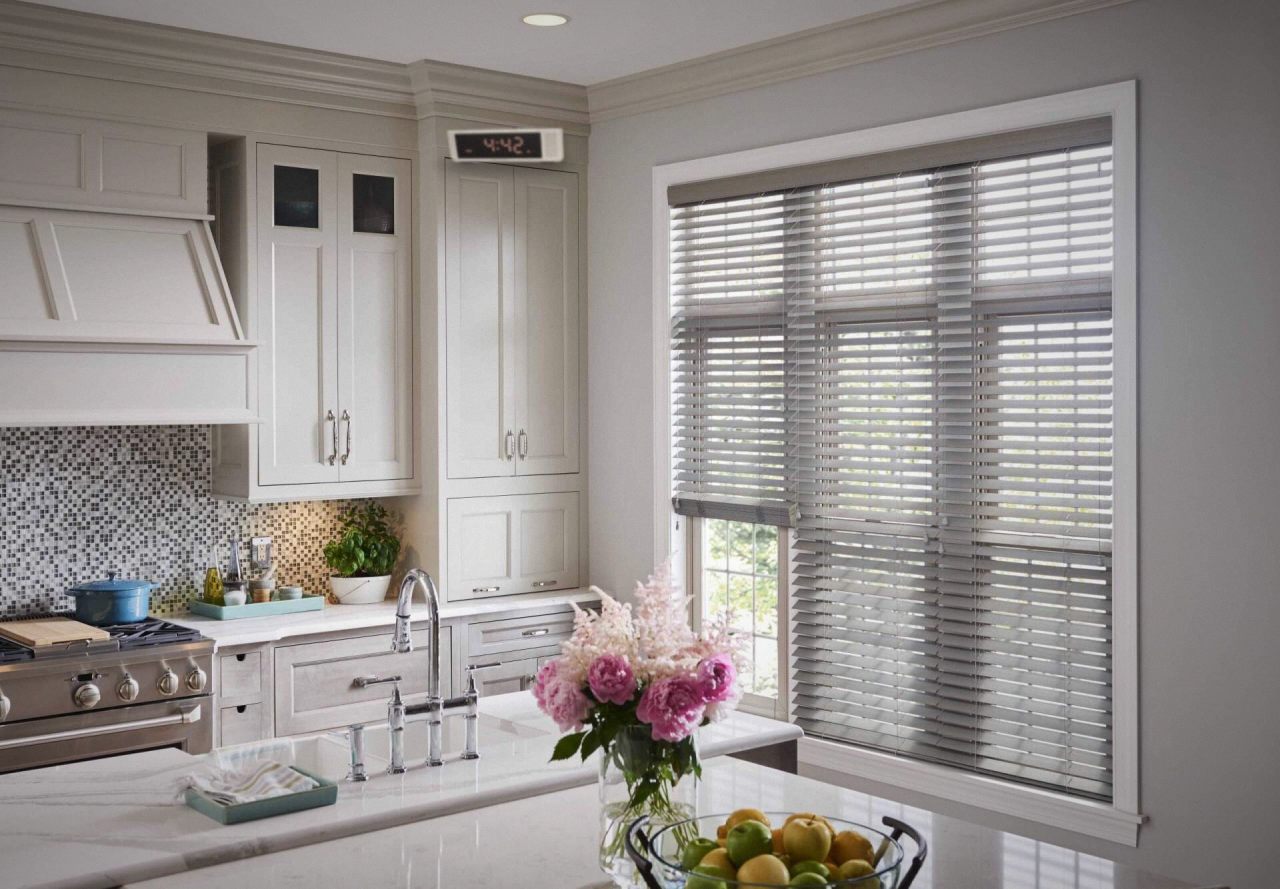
{"hour": 4, "minute": 42}
